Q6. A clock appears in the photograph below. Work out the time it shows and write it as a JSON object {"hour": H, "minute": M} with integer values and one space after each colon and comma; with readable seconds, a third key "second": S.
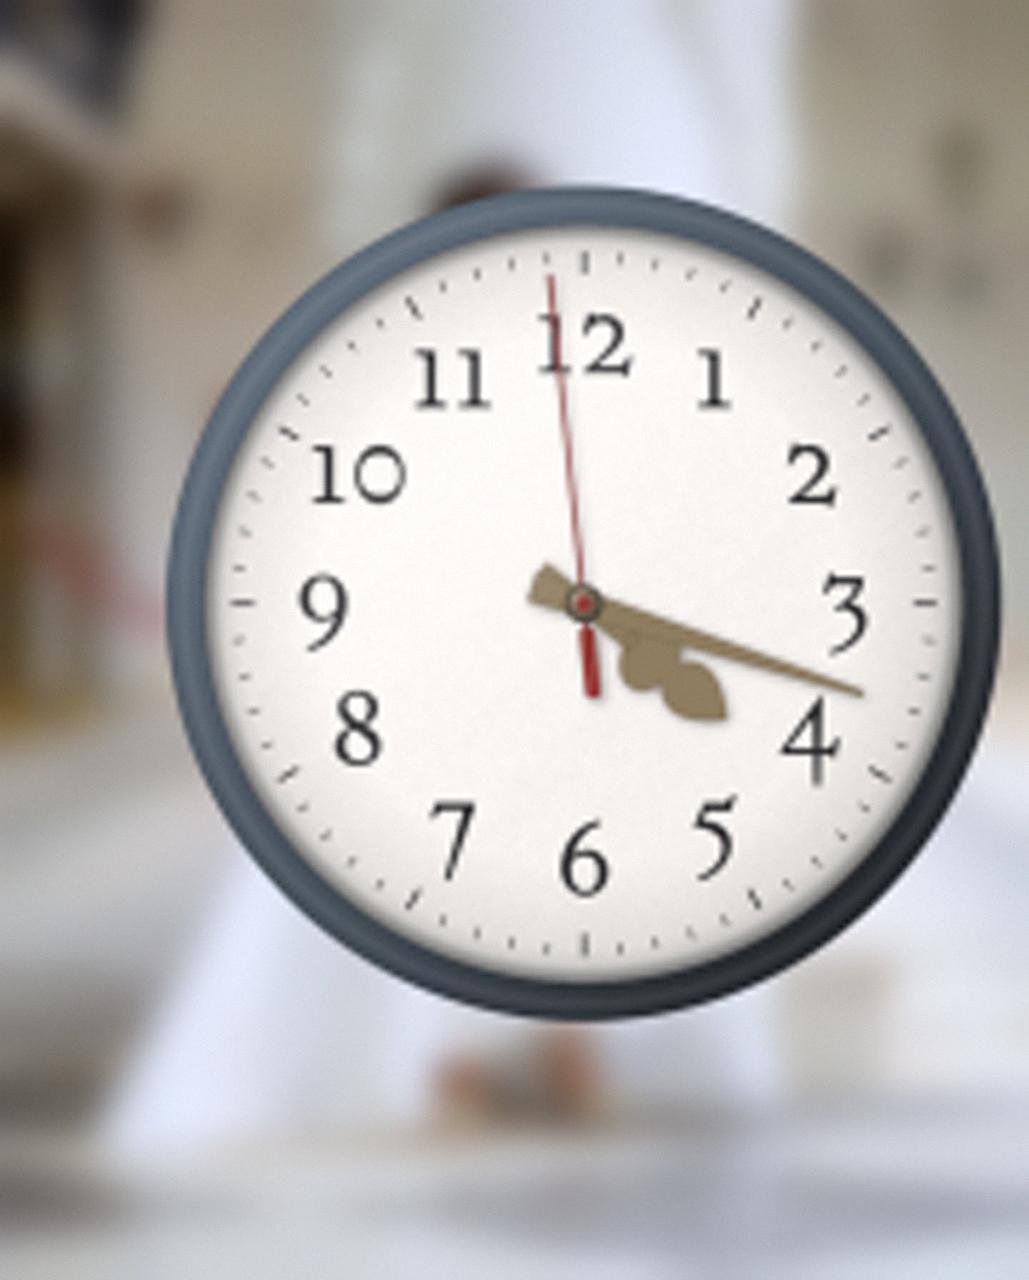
{"hour": 4, "minute": 17, "second": 59}
